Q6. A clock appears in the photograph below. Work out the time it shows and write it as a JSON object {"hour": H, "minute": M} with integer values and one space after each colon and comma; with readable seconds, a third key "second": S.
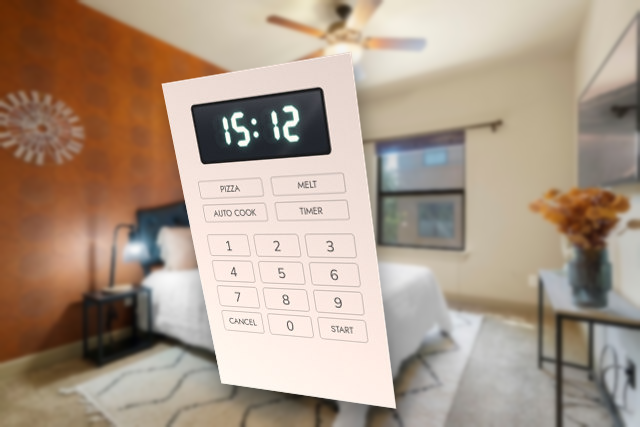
{"hour": 15, "minute": 12}
